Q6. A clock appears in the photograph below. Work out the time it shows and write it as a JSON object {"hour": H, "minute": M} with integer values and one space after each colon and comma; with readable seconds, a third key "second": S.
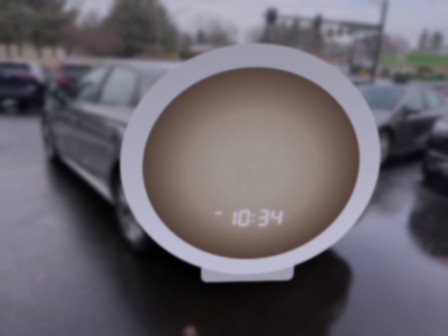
{"hour": 10, "minute": 34}
